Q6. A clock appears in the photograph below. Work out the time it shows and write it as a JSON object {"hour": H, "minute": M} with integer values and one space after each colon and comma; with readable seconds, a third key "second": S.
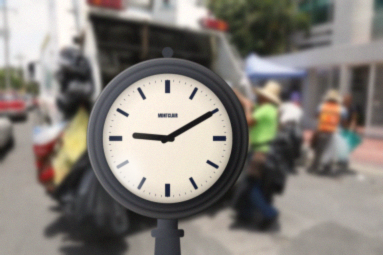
{"hour": 9, "minute": 10}
